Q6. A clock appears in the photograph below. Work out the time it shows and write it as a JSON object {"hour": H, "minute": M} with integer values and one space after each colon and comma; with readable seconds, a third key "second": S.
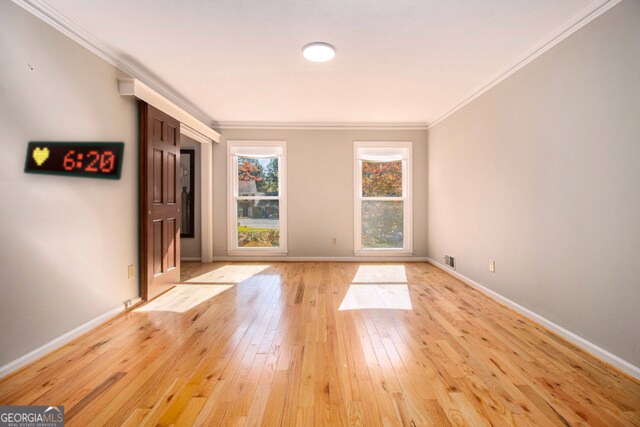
{"hour": 6, "minute": 20}
